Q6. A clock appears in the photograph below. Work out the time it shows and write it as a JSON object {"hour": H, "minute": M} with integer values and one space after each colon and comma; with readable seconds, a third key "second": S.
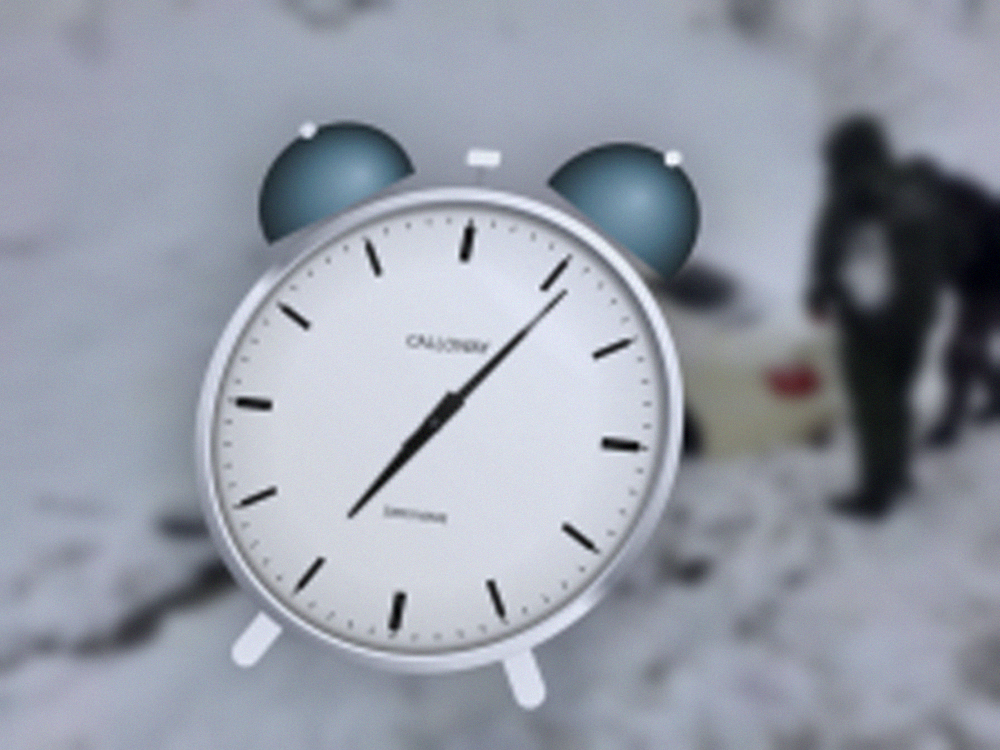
{"hour": 7, "minute": 6}
